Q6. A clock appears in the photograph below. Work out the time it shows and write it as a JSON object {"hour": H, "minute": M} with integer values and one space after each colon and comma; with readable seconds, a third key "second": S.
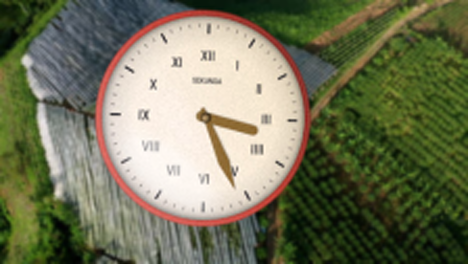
{"hour": 3, "minute": 26}
